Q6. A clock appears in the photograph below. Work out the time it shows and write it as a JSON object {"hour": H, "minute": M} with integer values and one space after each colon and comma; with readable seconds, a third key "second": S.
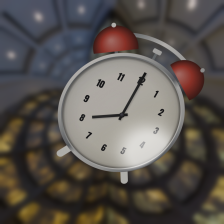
{"hour": 8, "minute": 0}
